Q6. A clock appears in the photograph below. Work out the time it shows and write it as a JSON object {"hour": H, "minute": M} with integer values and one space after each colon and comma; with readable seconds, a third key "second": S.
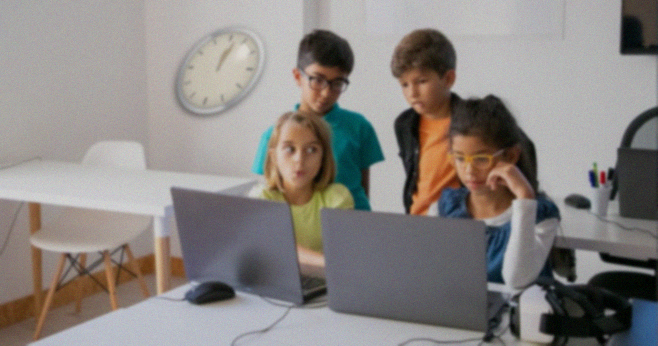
{"hour": 12, "minute": 2}
